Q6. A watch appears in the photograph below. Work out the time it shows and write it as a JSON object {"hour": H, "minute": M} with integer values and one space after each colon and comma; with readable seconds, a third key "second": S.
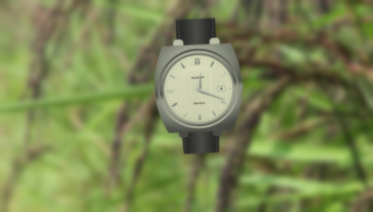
{"hour": 12, "minute": 19}
